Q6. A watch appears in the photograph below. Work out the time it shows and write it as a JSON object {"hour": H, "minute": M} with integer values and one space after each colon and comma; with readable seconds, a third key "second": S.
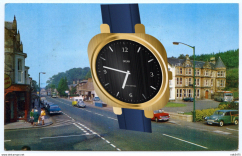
{"hour": 6, "minute": 47}
